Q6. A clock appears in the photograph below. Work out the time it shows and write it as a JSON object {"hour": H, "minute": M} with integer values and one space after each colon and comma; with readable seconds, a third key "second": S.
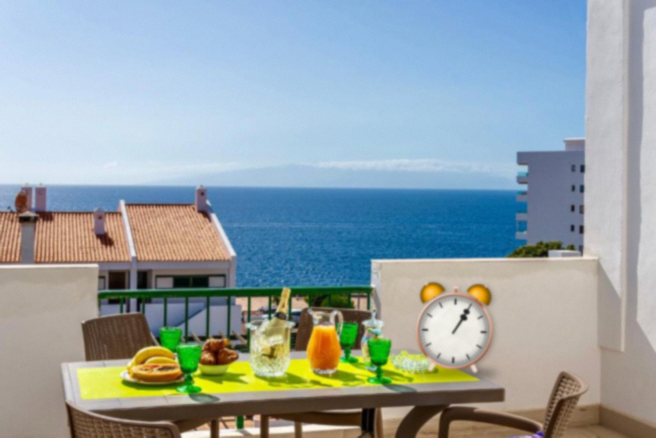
{"hour": 1, "minute": 5}
